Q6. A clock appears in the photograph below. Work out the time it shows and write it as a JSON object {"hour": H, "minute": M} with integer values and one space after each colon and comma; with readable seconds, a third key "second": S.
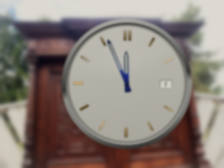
{"hour": 11, "minute": 56}
